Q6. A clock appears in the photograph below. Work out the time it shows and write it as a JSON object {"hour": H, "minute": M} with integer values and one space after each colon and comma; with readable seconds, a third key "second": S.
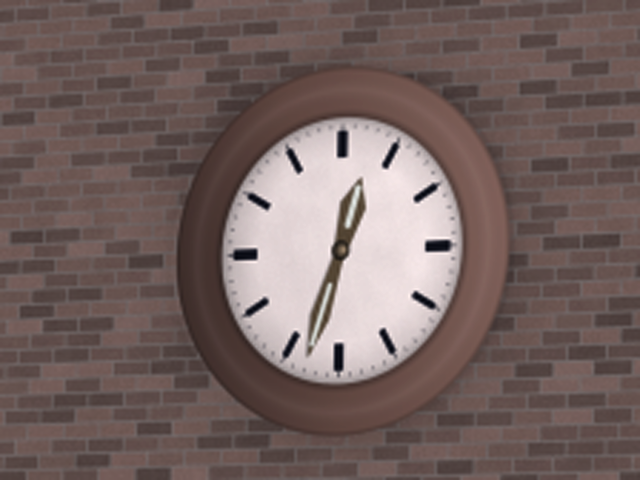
{"hour": 12, "minute": 33}
